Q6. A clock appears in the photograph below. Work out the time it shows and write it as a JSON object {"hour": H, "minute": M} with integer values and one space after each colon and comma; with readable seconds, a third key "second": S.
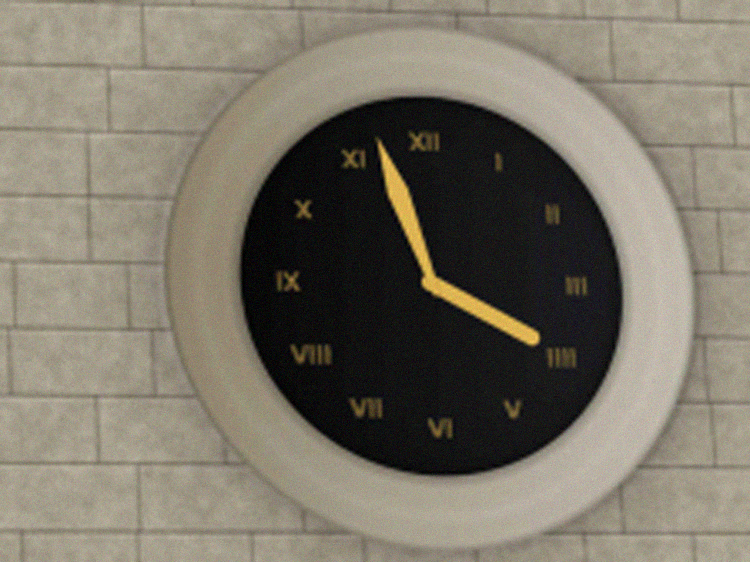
{"hour": 3, "minute": 57}
